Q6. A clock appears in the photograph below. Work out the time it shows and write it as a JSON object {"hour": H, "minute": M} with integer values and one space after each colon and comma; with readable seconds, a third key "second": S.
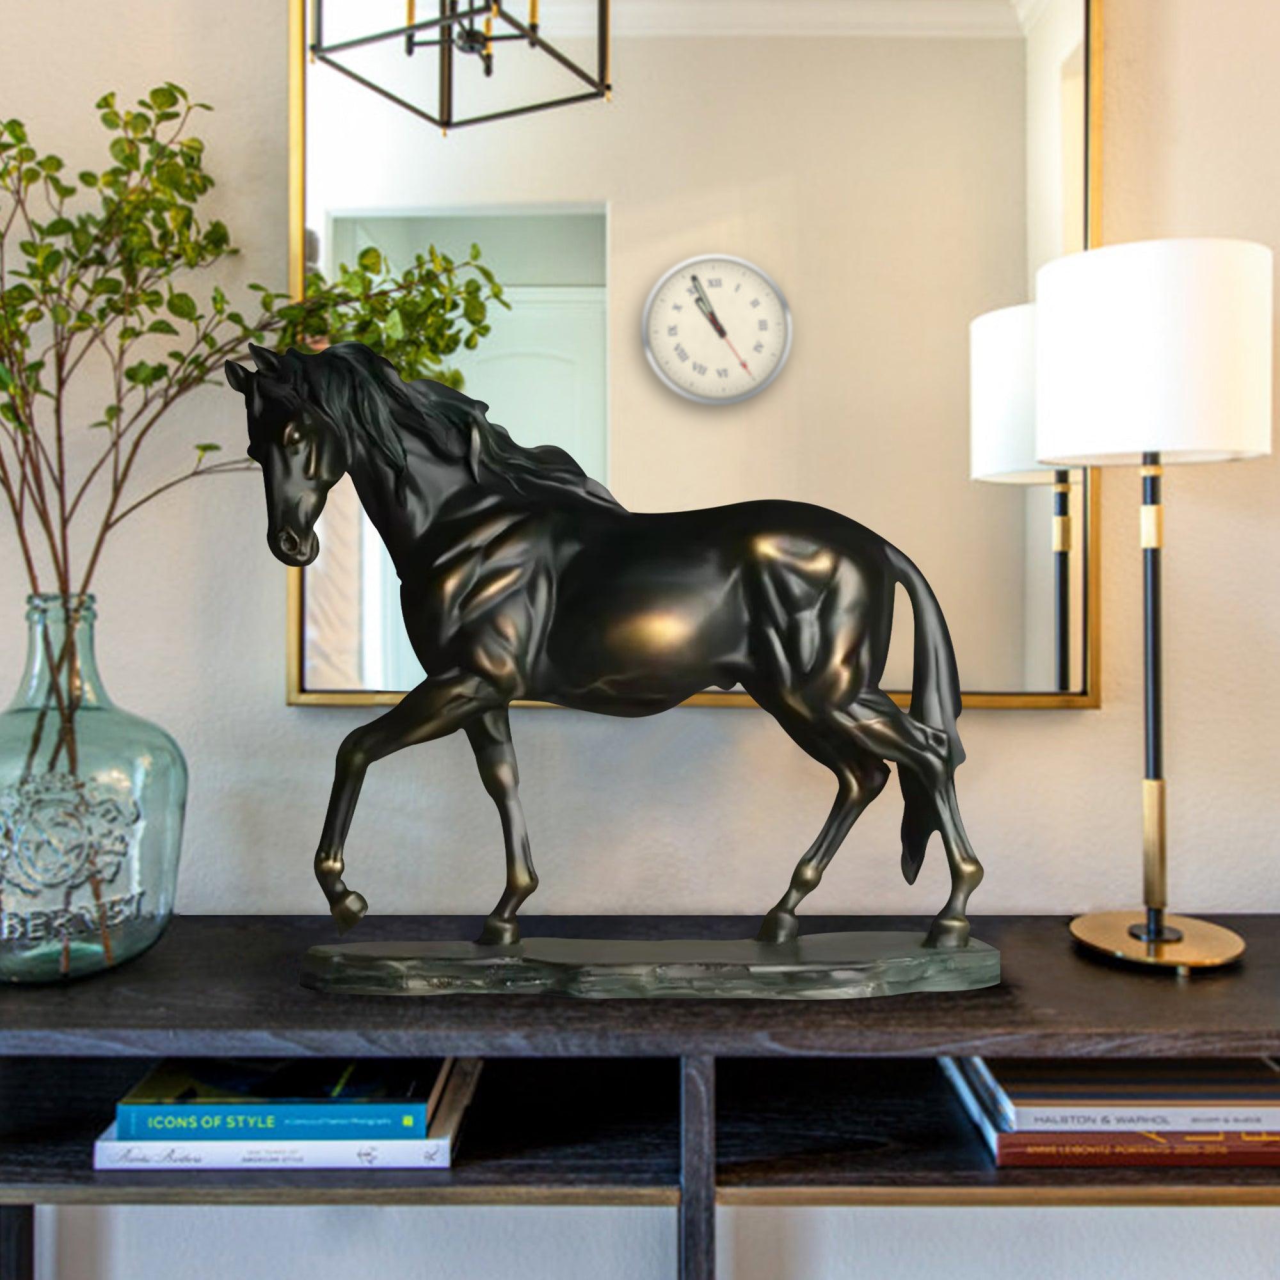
{"hour": 10, "minute": 56, "second": 25}
